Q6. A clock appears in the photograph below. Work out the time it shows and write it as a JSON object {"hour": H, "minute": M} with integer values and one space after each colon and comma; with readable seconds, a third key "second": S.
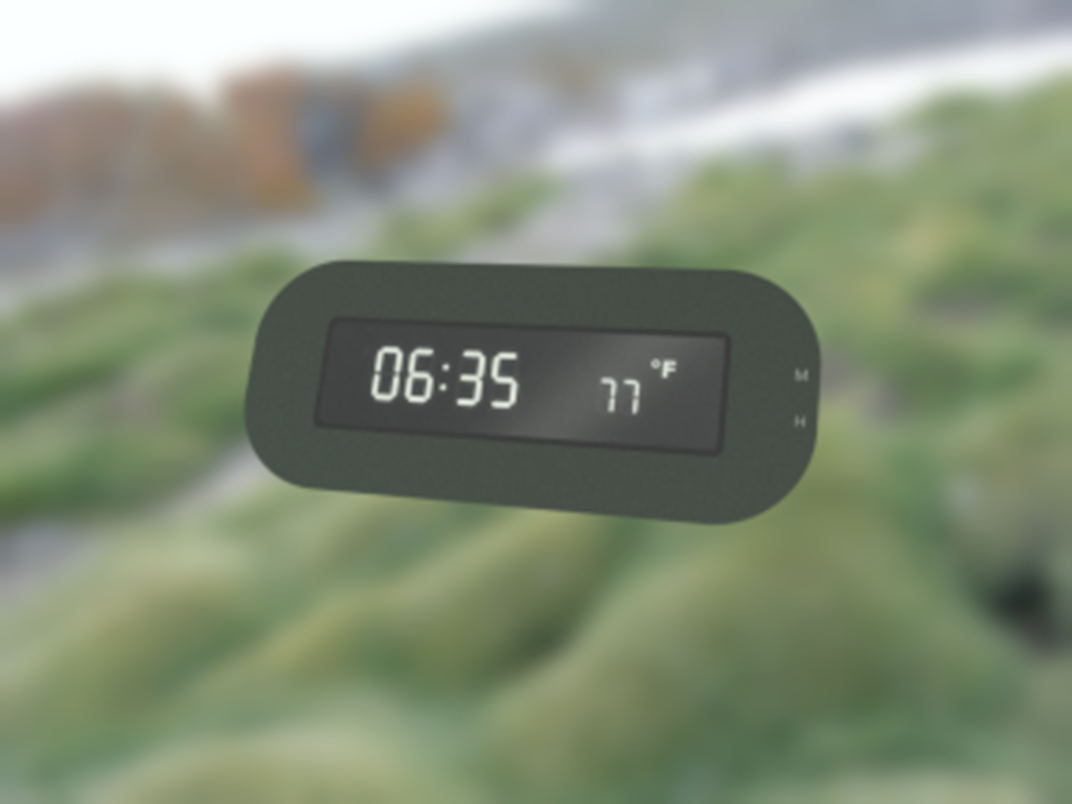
{"hour": 6, "minute": 35}
